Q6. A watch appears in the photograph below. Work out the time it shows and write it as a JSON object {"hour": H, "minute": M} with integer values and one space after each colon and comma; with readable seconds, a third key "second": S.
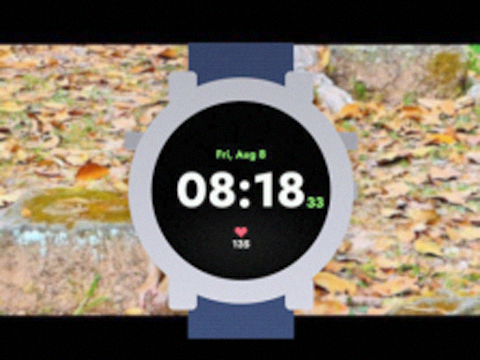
{"hour": 8, "minute": 18}
